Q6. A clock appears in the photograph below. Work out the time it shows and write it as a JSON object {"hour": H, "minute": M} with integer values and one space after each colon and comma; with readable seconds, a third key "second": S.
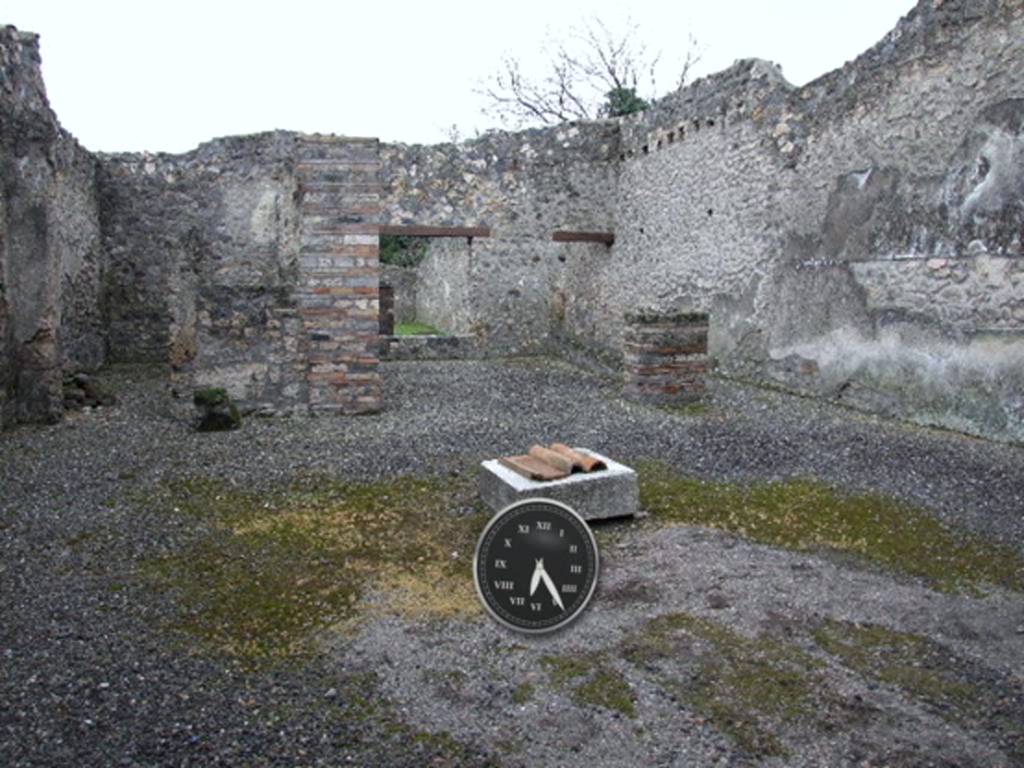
{"hour": 6, "minute": 24}
